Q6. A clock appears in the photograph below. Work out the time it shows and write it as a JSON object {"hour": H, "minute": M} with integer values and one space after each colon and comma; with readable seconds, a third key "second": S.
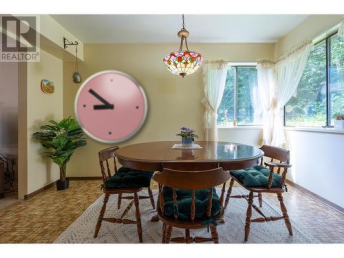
{"hour": 8, "minute": 51}
